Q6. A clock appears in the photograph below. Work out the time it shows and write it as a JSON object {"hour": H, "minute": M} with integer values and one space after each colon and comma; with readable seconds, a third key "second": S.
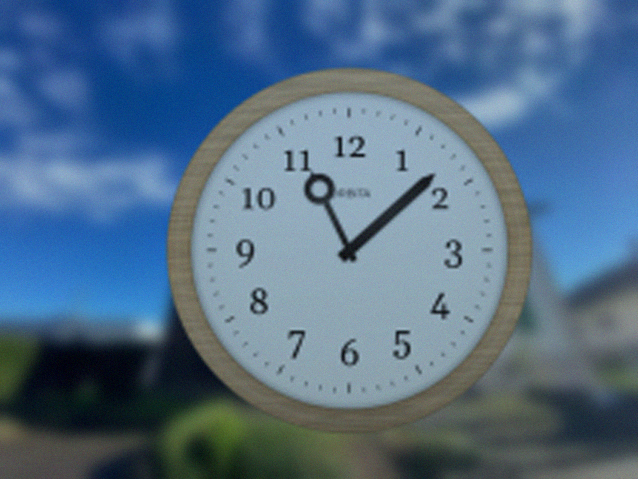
{"hour": 11, "minute": 8}
